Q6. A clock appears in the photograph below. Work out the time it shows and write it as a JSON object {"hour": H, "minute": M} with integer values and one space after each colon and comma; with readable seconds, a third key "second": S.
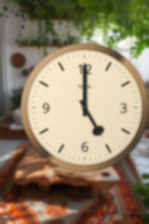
{"hour": 5, "minute": 0}
